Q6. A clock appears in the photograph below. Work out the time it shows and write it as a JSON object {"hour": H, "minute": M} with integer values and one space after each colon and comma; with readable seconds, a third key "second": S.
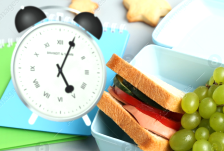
{"hour": 5, "minute": 4}
